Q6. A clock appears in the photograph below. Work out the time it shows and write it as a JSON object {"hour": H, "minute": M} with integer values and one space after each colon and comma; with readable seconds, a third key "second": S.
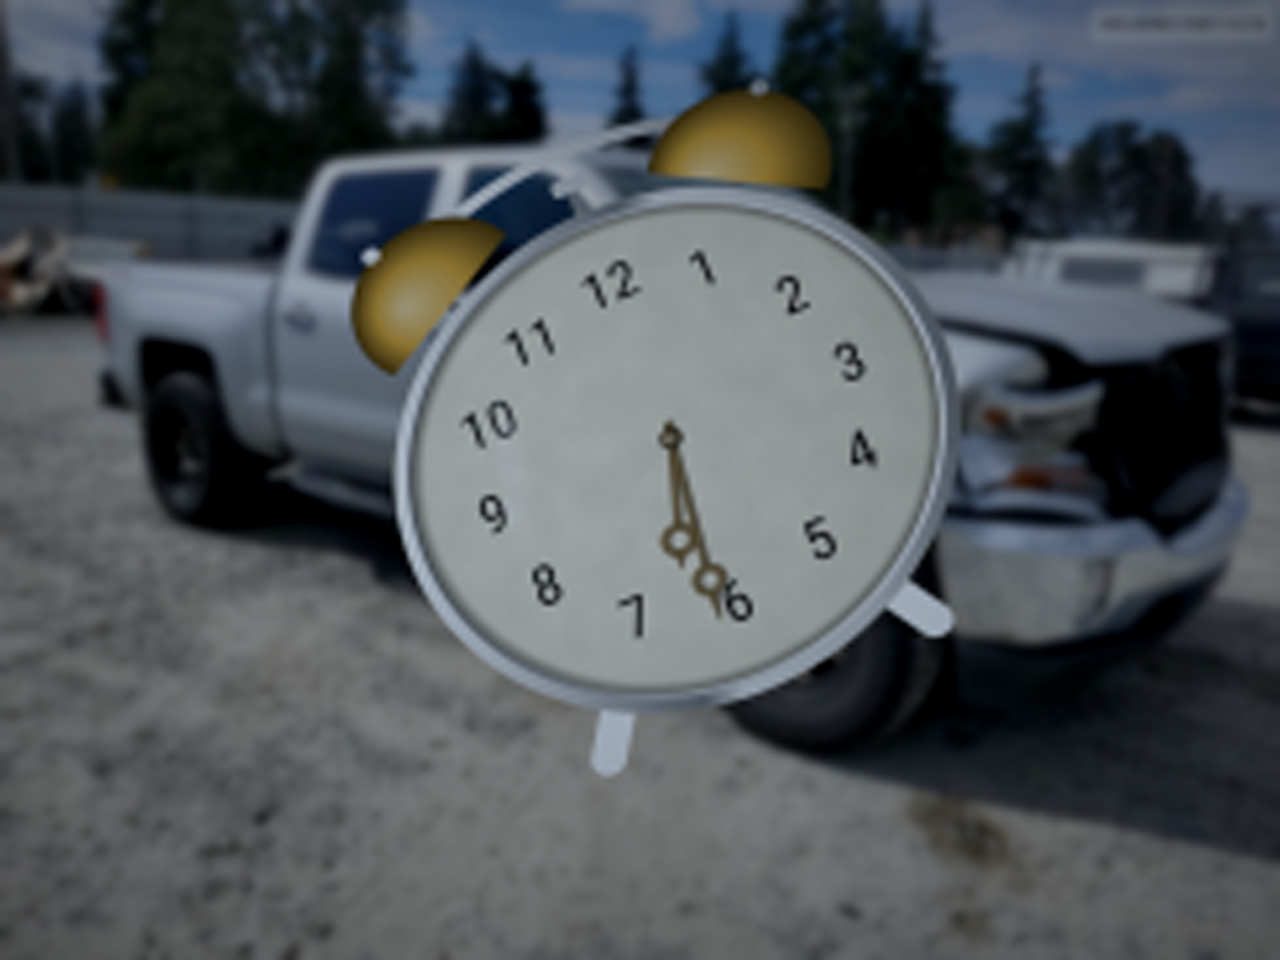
{"hour": 6, "minute": 31}
